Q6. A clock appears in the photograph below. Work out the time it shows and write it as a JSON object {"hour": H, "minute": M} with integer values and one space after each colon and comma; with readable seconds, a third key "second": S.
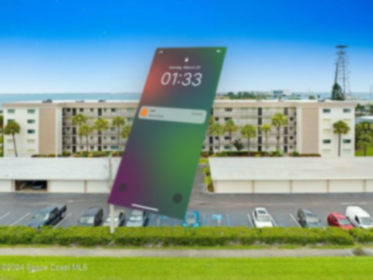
{"hour": 1, "minute": 33}
